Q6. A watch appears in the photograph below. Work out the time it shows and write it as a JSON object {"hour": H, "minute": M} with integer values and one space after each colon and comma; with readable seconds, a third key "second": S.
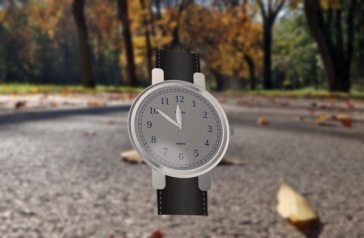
{"hour": 11, "minute": 51}
